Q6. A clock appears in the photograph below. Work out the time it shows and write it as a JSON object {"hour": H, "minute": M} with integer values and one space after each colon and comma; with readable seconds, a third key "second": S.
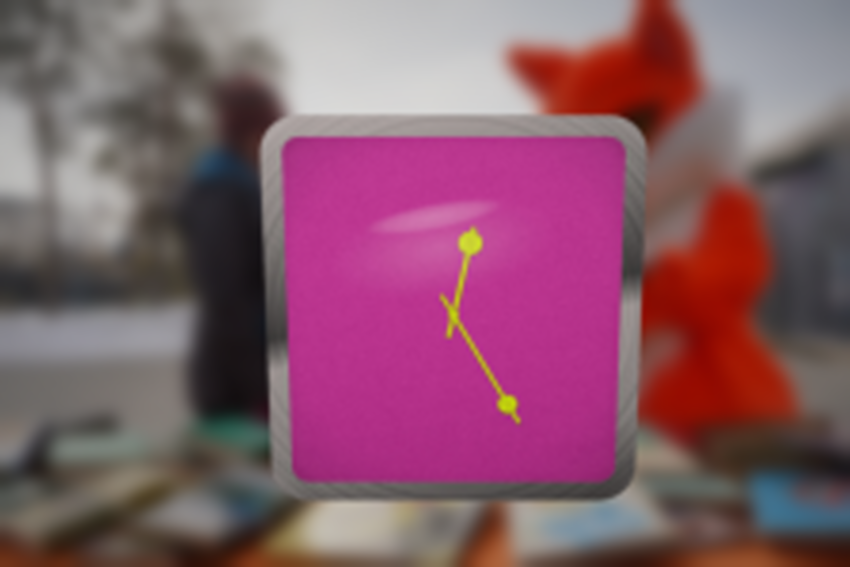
{"hour": 12, "minute": 25}
